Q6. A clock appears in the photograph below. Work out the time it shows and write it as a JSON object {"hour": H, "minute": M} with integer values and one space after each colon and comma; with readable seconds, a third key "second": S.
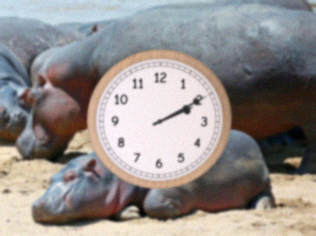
{"hour": 2, "minute": 10}
